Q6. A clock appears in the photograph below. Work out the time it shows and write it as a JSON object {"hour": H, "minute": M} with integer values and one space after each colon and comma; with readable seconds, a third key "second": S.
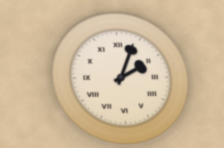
{"hour": 2, "minute": 4}
